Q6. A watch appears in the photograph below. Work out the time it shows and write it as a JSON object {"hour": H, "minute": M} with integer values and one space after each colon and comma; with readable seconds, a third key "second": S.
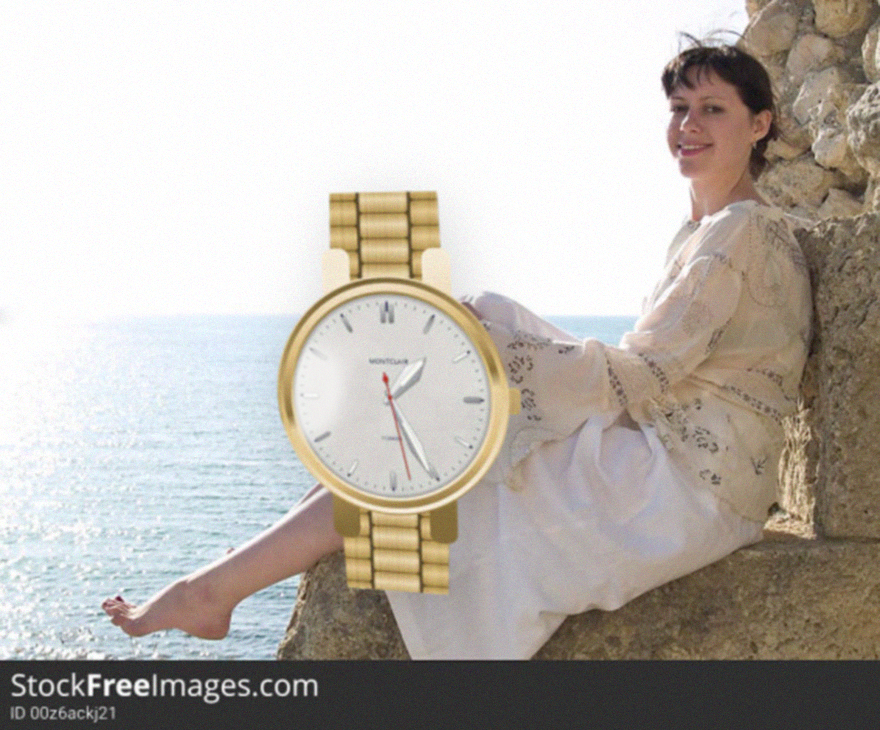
{"hour": 1, "minute": 25, "second": 28}
